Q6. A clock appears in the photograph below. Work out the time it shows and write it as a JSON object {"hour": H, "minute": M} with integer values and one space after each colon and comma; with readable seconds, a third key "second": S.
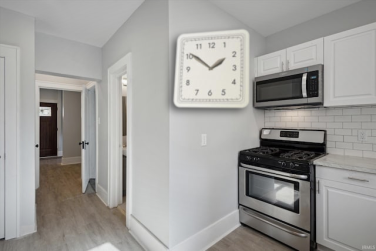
{"hour": 1, "minute": 51}
